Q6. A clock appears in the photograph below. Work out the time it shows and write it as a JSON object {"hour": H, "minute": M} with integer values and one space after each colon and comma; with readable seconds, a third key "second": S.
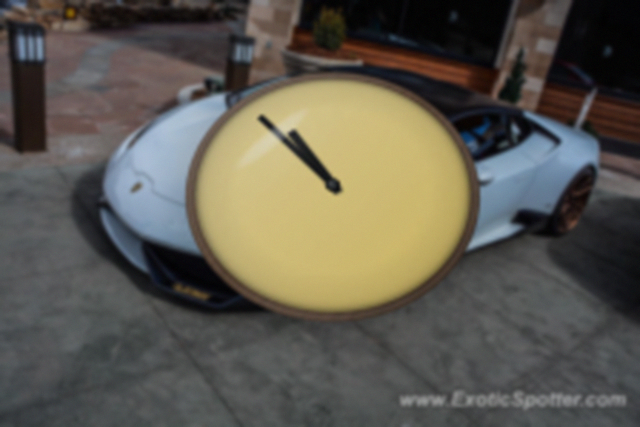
{"hour": 10, "minute": 53}
